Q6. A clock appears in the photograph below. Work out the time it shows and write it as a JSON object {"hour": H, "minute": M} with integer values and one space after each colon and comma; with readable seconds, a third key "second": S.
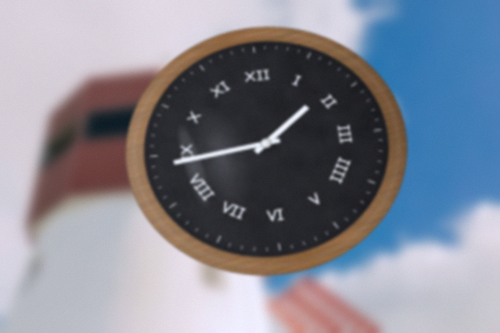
{"hour": 1, "minute": 44}
